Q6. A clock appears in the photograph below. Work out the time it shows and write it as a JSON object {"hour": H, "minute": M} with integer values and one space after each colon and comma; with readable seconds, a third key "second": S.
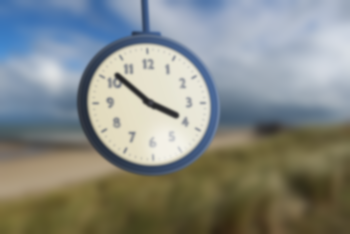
{"hour": 3, "minute": 52}
